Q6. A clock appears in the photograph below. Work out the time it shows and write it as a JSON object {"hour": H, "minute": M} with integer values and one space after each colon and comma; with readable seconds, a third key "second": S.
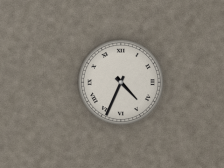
{"hour": 4, "minute": 34}
